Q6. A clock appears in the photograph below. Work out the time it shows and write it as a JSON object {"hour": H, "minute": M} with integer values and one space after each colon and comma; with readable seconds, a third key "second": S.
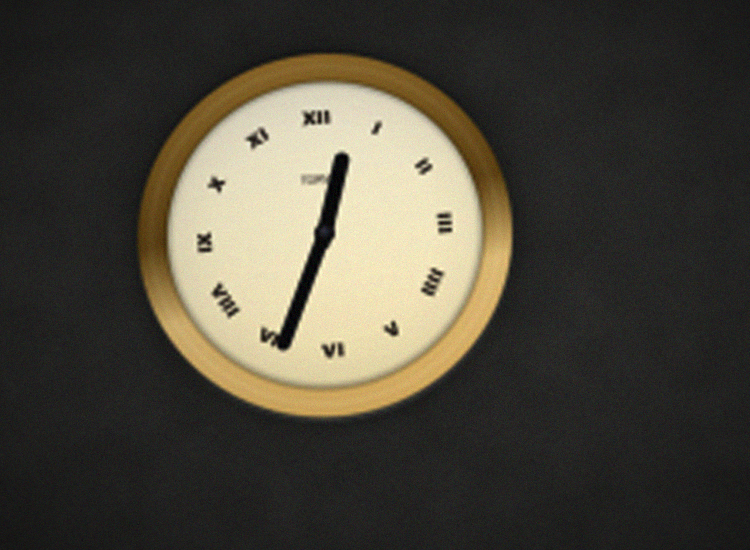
{"hour": 12, "minute": 34}
